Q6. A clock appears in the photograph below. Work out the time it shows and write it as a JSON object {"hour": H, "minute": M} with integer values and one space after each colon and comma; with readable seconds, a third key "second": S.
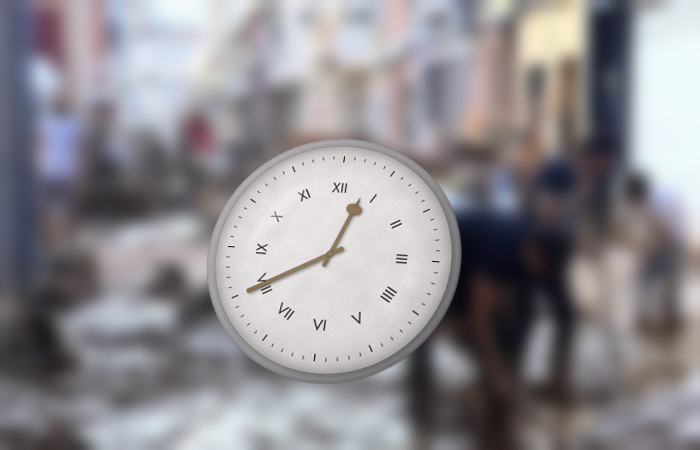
{"hour": 12, "minute": 40}
